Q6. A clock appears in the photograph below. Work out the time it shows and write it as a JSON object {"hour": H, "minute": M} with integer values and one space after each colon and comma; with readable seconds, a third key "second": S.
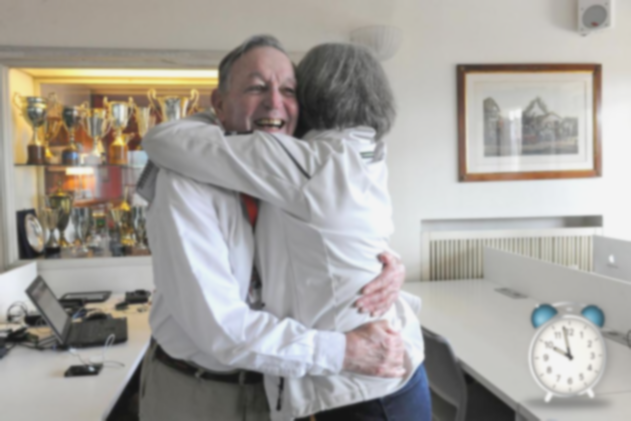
{"hour": 9, "minute": 58}
